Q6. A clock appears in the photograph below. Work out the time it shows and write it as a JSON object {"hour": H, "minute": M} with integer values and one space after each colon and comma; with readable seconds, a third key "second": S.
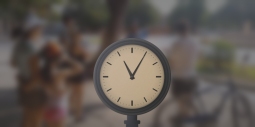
{"hour": 11, "minute": 5}
